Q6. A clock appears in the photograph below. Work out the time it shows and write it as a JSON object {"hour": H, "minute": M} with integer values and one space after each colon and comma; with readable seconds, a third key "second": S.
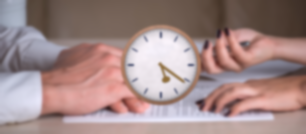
{"hour": 5, "minute": 21}
